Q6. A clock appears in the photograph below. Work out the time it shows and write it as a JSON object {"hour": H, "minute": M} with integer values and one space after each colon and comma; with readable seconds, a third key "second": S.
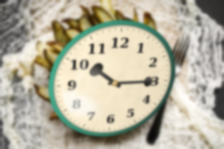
{"hour": 10, "minute": 15}
